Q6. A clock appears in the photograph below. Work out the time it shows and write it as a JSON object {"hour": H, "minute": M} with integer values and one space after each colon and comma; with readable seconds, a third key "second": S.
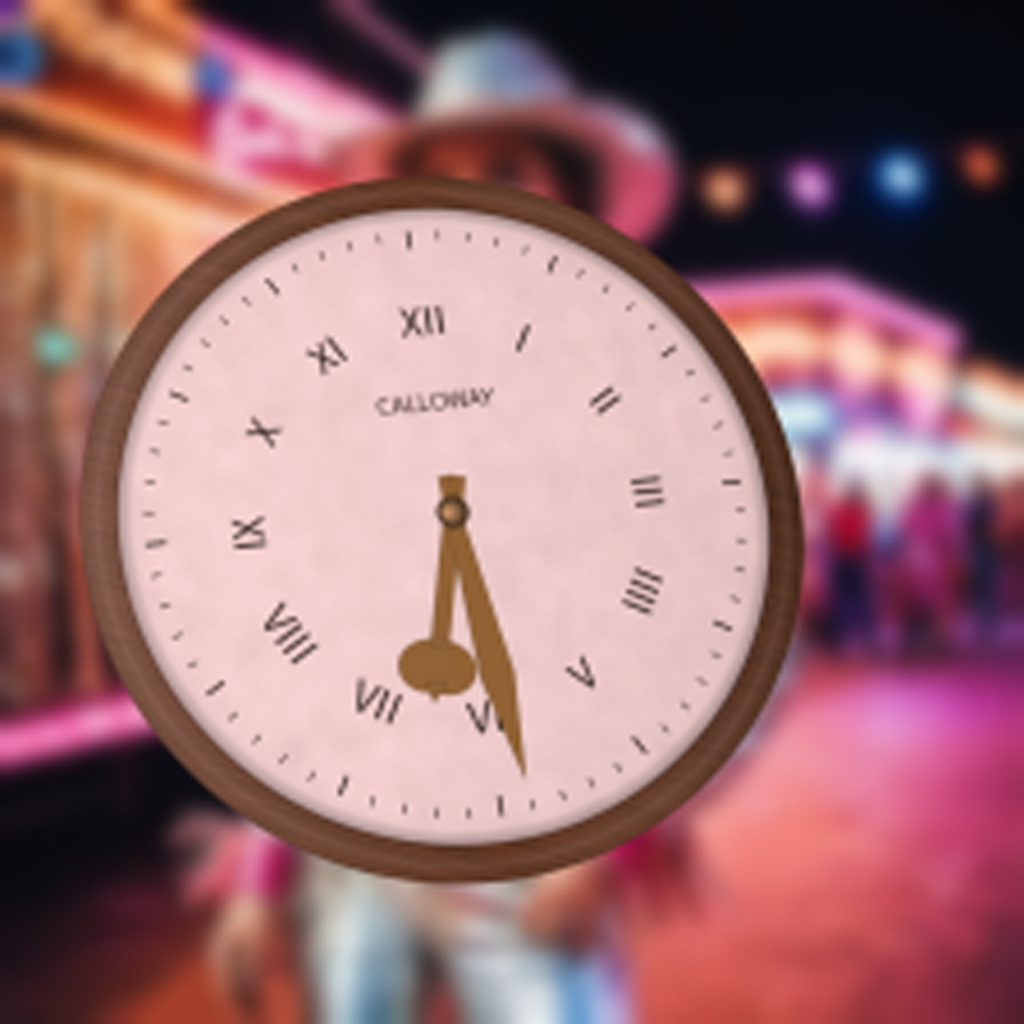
{"hour": 6, "minute": 29}
